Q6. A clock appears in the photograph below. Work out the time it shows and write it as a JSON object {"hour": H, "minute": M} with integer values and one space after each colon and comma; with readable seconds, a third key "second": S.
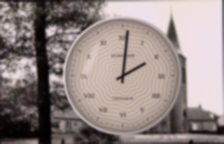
{"hour": 2, "minute": 1}
